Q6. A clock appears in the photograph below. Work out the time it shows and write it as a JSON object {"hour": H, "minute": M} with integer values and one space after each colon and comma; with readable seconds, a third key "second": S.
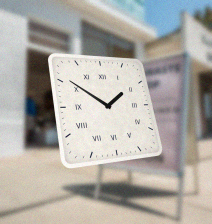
{"hour": 1, "minute": 51}
